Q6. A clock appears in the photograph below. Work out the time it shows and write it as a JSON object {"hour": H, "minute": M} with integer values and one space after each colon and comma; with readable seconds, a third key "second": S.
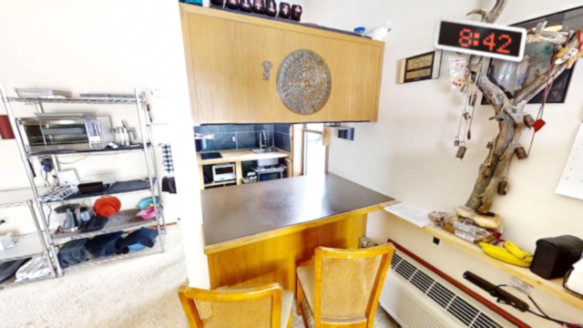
{"hour": 8, "minute": 42}
